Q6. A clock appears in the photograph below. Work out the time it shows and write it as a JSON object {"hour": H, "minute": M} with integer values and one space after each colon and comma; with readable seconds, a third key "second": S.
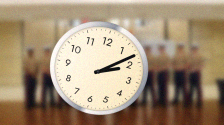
{"hour": 2, "minute": 8}
